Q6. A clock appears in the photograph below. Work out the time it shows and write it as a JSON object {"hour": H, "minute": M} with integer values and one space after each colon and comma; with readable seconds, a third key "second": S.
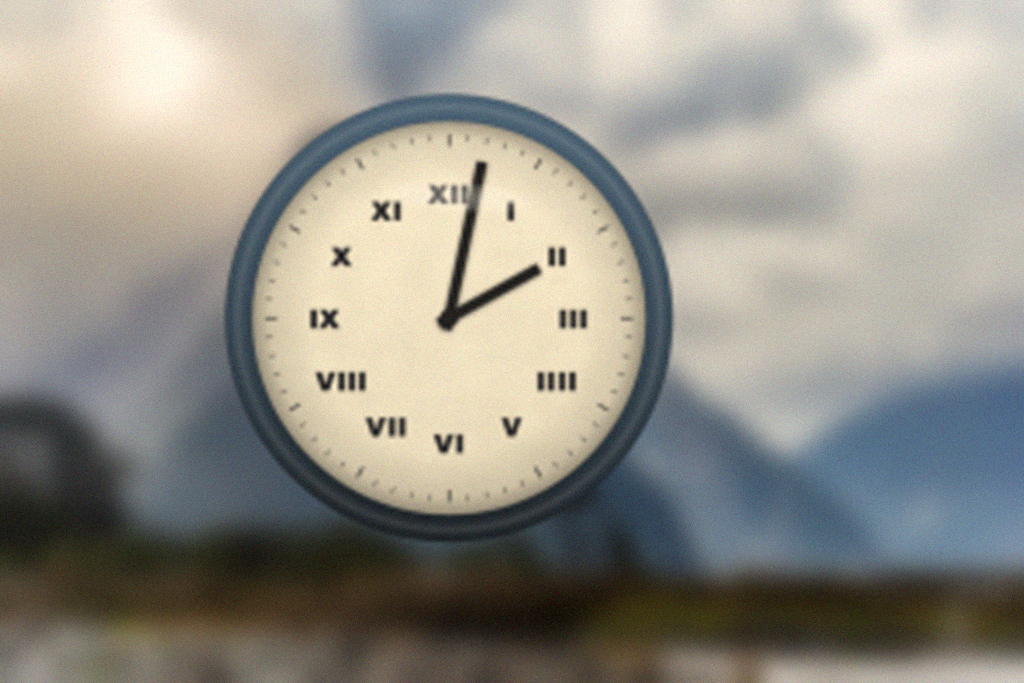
{"hour": 2, "minute": 2}
